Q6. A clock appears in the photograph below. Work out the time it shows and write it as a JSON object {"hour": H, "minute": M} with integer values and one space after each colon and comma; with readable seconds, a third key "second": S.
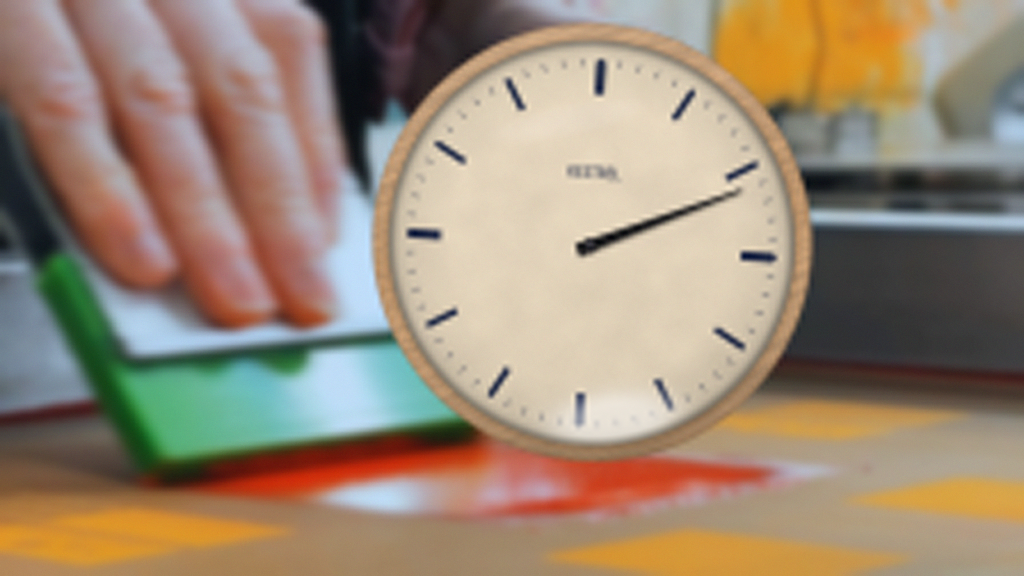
{"hour": 2, "minute": 11}
